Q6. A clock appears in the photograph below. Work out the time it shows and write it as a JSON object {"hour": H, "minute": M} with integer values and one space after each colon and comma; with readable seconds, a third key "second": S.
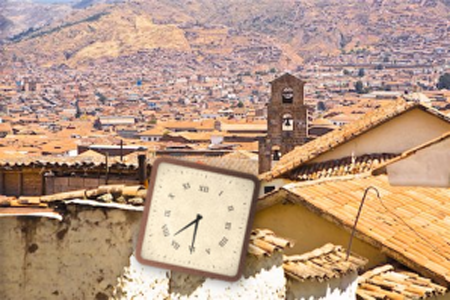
{"hour": 7, "minute": 30}
